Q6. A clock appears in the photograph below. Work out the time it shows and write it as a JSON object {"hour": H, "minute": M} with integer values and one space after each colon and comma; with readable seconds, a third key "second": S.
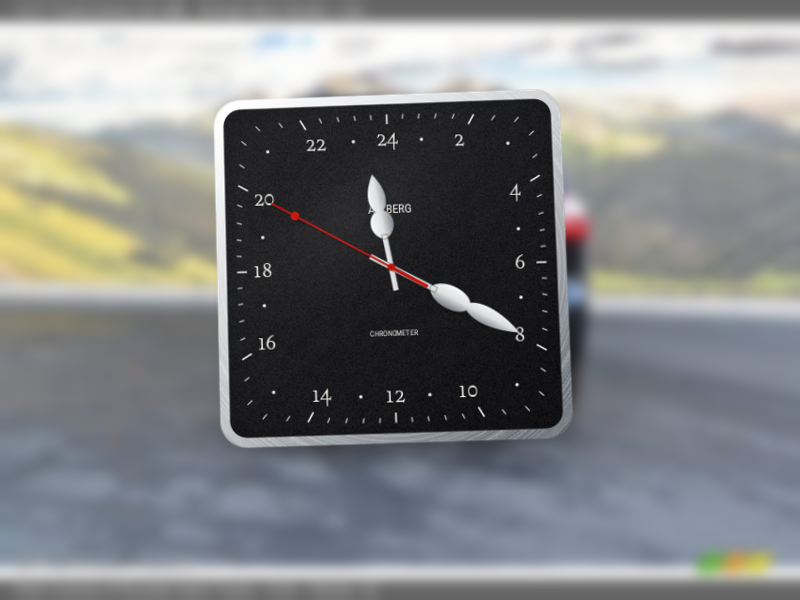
{"hour": 23, "minute": 19, "second": 50}
